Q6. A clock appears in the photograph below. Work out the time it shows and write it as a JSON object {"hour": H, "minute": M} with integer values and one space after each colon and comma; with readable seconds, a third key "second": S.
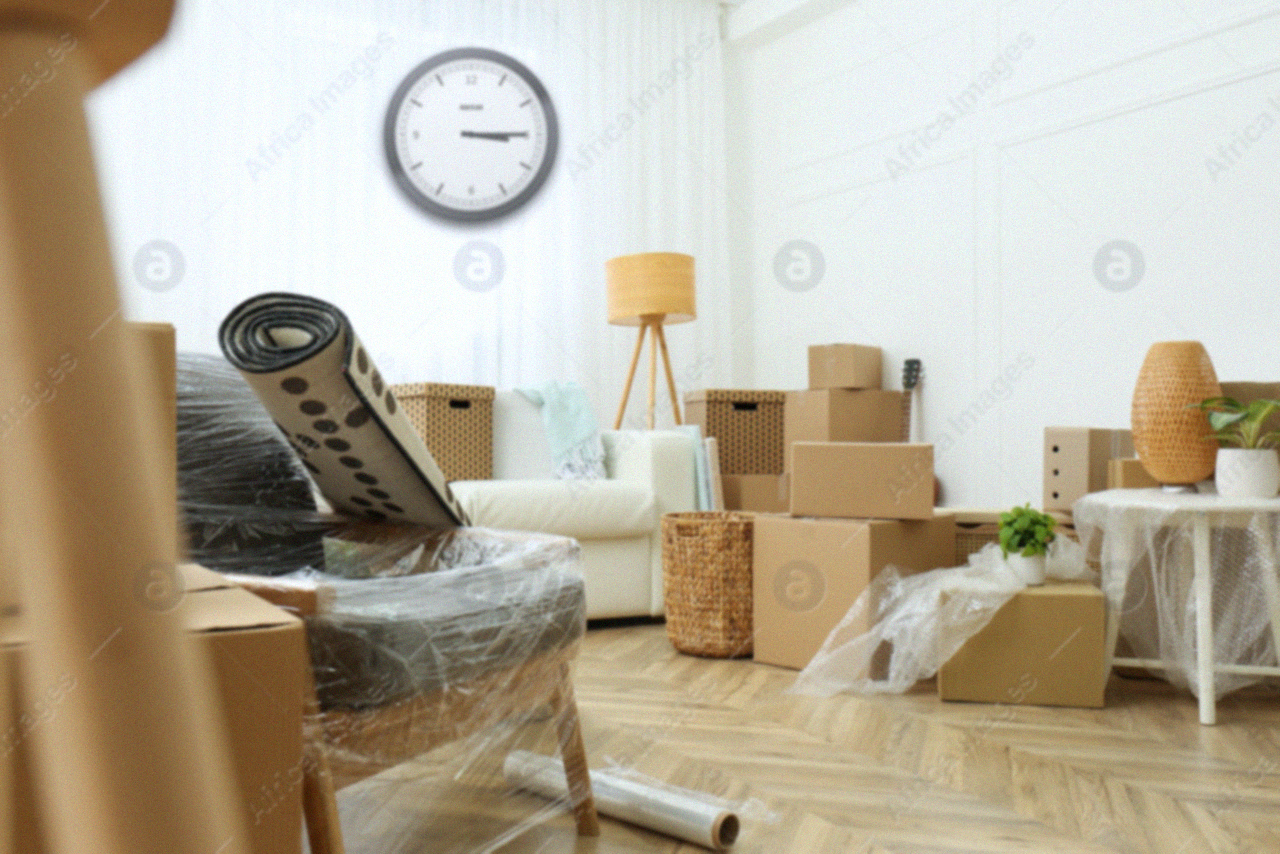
{"hour": 3, "minute": 15}
